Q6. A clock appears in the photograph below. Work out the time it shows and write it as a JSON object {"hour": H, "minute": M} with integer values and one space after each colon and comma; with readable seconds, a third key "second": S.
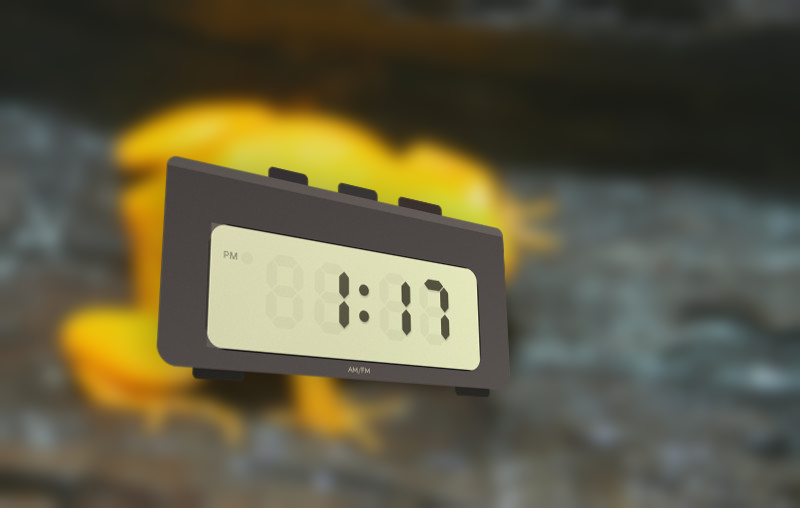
{"hour": 1, "minute": 17}
